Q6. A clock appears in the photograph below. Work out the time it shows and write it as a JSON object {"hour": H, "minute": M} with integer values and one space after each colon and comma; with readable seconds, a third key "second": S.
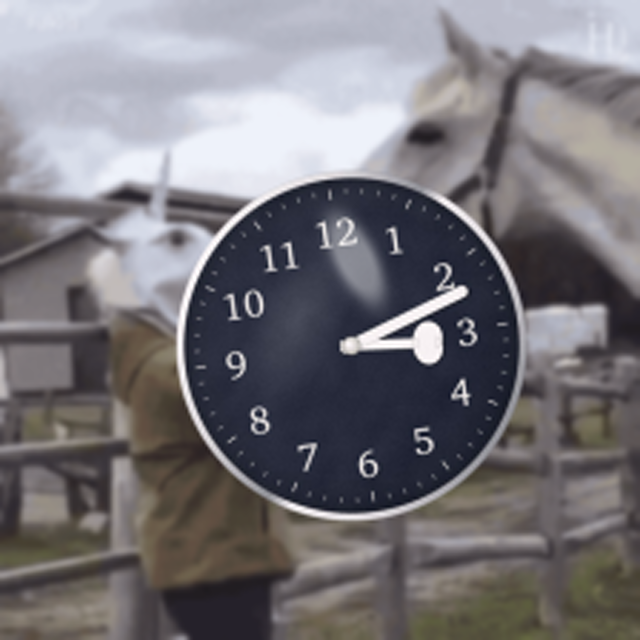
{"hour": 3, "minute": 12}
